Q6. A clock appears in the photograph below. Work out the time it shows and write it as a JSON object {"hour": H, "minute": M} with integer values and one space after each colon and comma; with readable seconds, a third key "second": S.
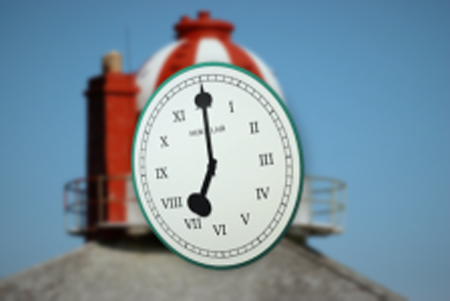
{"hour": 7, "minute": 0}
